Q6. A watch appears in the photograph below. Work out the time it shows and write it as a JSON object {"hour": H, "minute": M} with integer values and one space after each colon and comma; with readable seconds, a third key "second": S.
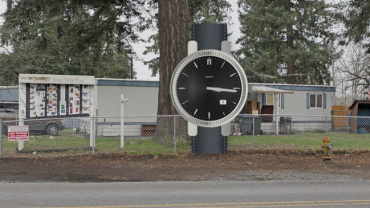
{"hour": 3, "minute": 16}
